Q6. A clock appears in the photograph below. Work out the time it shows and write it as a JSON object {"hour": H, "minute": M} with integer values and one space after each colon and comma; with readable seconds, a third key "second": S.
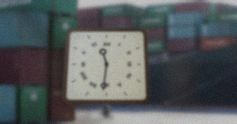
{"hour": 11, "minute": 31}
